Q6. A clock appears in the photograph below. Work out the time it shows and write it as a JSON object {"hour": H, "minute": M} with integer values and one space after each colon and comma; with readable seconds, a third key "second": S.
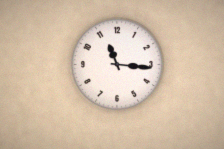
{"hour": 11, "minute": 16}
